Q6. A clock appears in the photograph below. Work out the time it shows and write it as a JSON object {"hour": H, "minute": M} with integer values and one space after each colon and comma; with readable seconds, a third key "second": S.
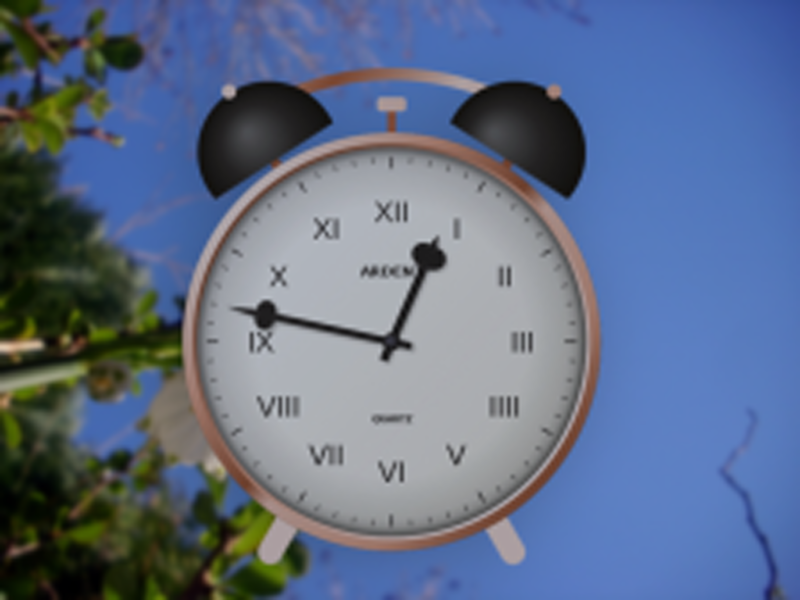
{"hour": 12, "minute": 47}
